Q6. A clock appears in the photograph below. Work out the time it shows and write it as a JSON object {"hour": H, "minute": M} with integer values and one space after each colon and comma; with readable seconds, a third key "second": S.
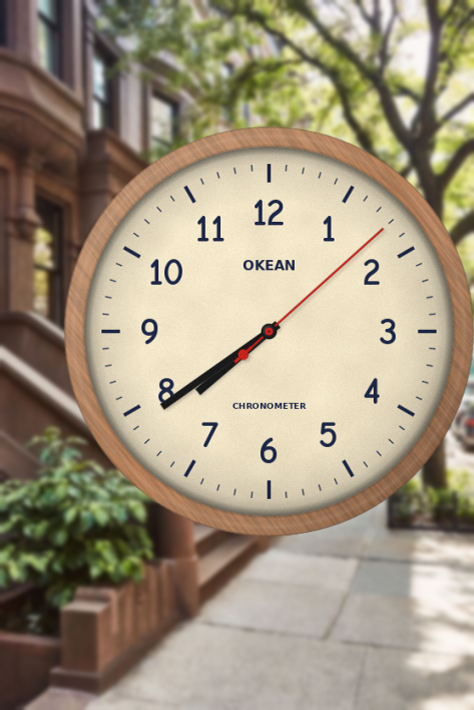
{"hour": 7, "minute": 39, "second": 8}
